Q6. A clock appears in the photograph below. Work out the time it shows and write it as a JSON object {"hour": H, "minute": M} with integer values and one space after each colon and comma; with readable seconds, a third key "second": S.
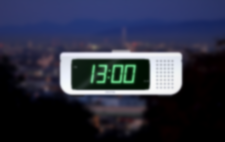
{"hour": 13, "minute": 0}
